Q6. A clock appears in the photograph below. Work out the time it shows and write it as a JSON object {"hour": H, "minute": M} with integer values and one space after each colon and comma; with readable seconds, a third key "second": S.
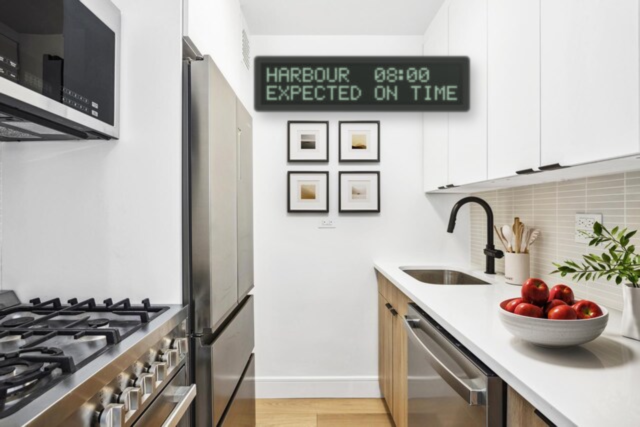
{"hour": 8, "minute": 0}
